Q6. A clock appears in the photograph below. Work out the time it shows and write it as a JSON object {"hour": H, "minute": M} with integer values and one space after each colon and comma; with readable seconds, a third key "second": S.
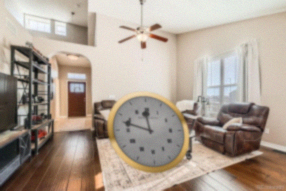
{"hour": 11, "minute": 48}
